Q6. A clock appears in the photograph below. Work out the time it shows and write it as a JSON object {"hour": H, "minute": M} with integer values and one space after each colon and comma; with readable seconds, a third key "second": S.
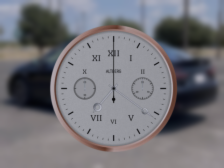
{"hour": 7, "minute": 21}
